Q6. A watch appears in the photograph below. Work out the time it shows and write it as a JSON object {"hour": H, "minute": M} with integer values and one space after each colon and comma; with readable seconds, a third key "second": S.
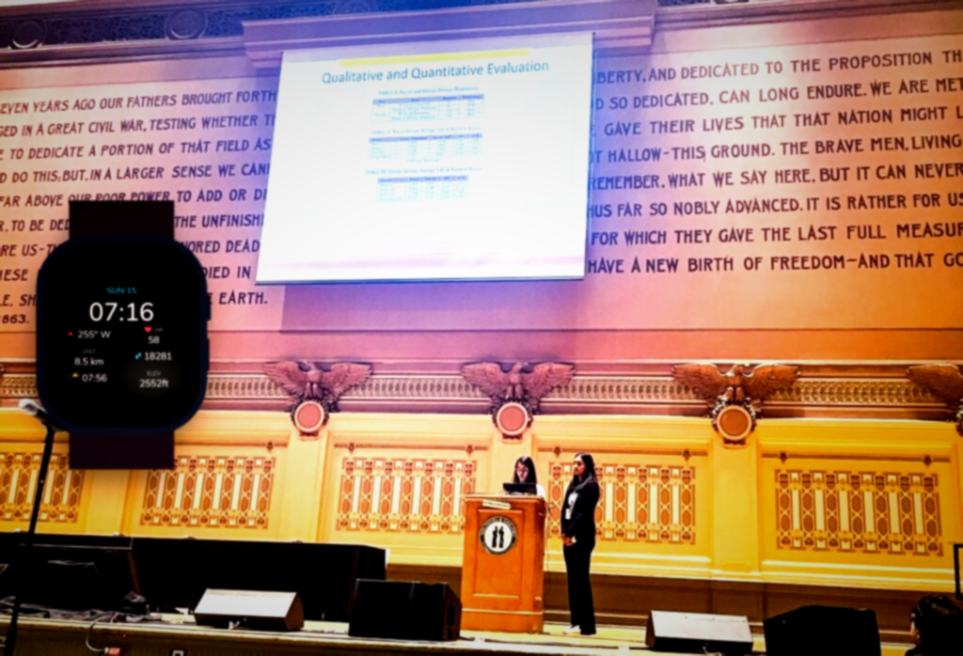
{"hour": 7, "minute": 16}
